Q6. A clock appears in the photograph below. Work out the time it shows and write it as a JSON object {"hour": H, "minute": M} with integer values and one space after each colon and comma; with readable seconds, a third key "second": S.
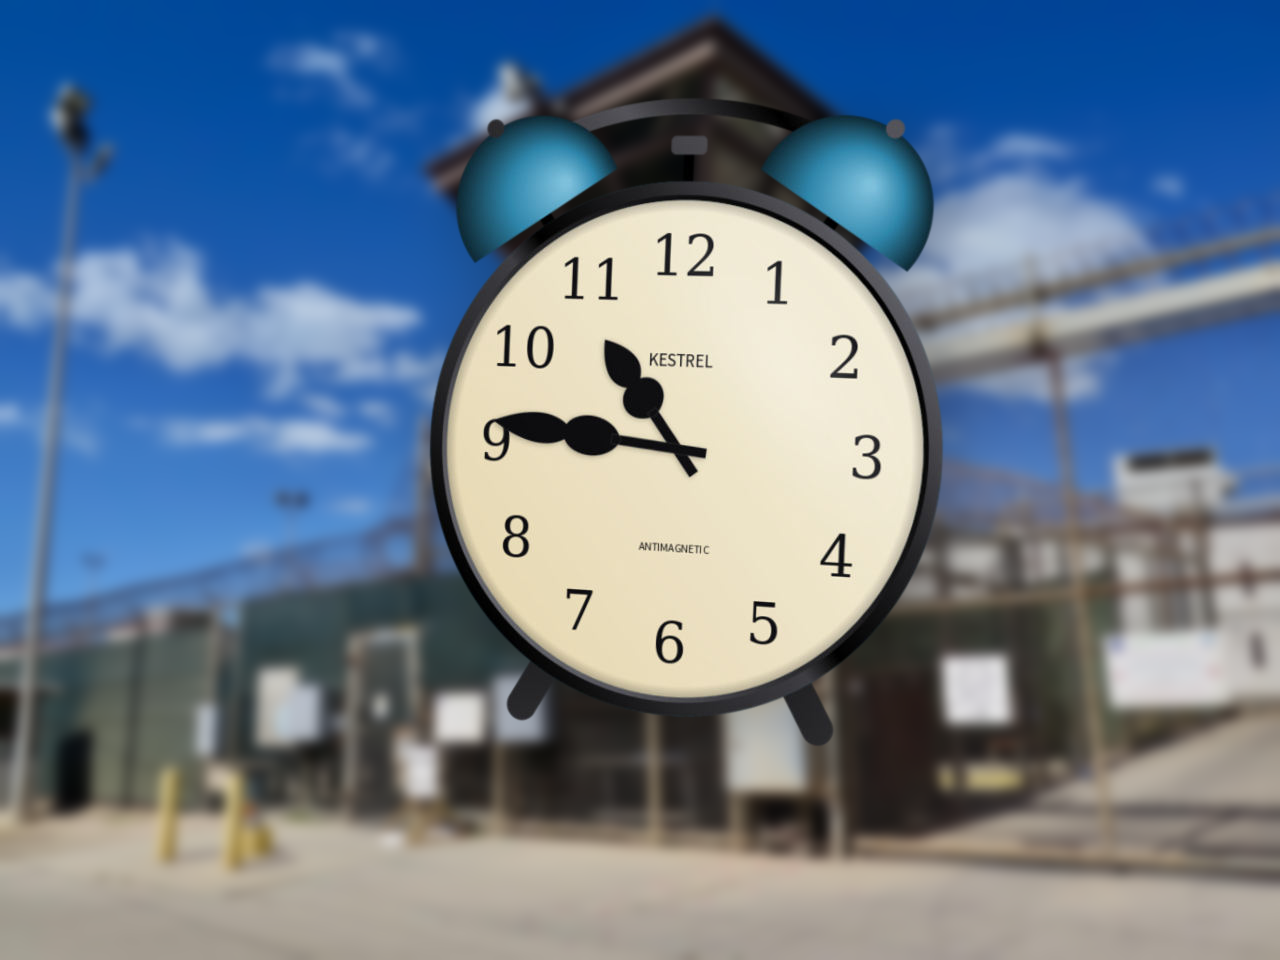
{"hour": 10, "minute": 46}
